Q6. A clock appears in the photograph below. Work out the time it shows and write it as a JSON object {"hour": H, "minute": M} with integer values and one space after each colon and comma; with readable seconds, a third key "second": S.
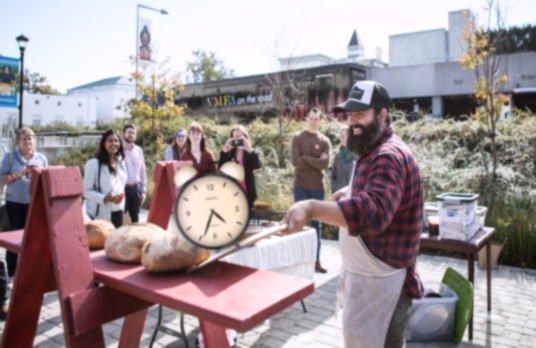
{"hour": 4, "minute": 34}
